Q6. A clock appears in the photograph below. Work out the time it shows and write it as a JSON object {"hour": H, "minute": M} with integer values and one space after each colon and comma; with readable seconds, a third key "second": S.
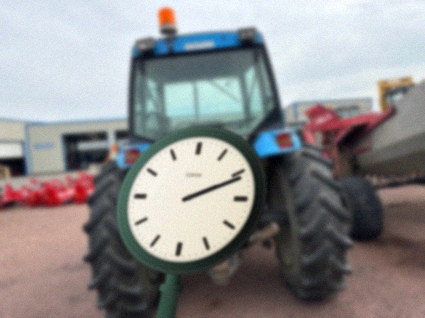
{"hour": 2, "minute": 11}
